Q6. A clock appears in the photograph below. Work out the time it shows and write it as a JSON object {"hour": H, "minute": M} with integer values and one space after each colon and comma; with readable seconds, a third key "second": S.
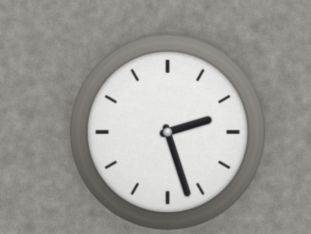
{"hour": 2, "minute": 27}
